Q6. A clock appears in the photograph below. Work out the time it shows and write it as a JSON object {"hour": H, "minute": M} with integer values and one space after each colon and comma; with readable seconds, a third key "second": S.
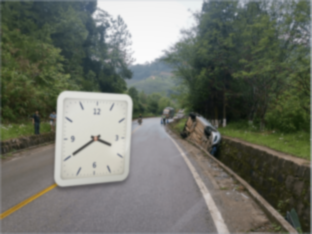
{"hour": 3, "minute": 40}
